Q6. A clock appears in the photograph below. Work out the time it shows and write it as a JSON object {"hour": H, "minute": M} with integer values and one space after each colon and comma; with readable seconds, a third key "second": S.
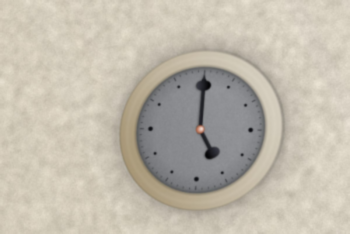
{"hour": 5, "minute": 0}
